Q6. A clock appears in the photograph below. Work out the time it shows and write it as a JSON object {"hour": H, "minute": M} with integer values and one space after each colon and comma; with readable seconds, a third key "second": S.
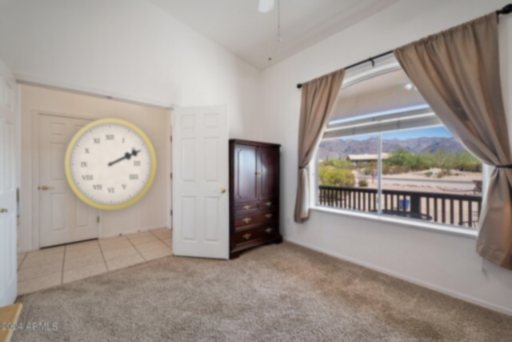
{"hour": 2, "minute": 11}
